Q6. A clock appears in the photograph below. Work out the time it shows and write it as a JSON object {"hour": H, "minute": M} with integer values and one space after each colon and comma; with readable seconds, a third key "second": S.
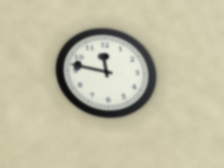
{"hour": 11, "minute": 47}
